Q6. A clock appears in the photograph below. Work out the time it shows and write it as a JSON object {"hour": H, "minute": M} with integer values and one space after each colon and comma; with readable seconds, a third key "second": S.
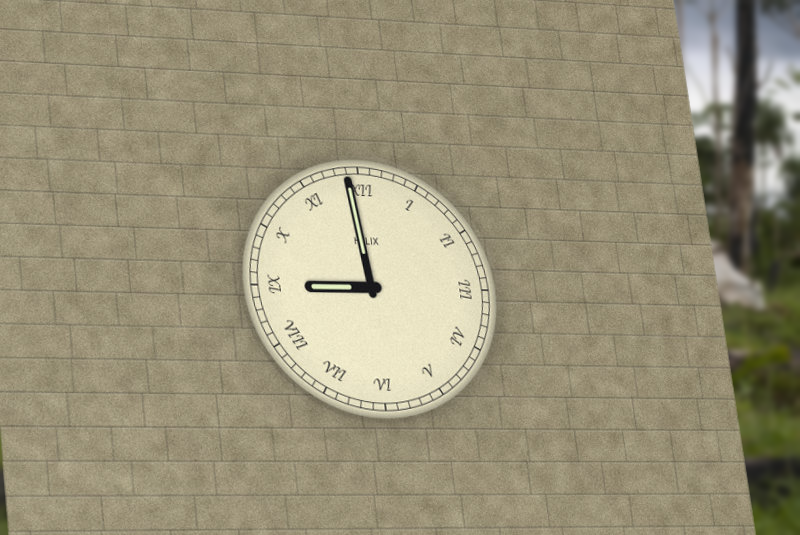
{"hour": 8, "minute": 59}
